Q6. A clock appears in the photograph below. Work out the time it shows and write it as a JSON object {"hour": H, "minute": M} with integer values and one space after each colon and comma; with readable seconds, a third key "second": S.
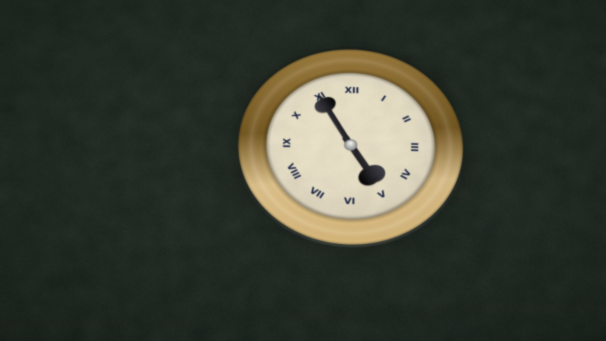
{"hour": 4, "minute": 55}
